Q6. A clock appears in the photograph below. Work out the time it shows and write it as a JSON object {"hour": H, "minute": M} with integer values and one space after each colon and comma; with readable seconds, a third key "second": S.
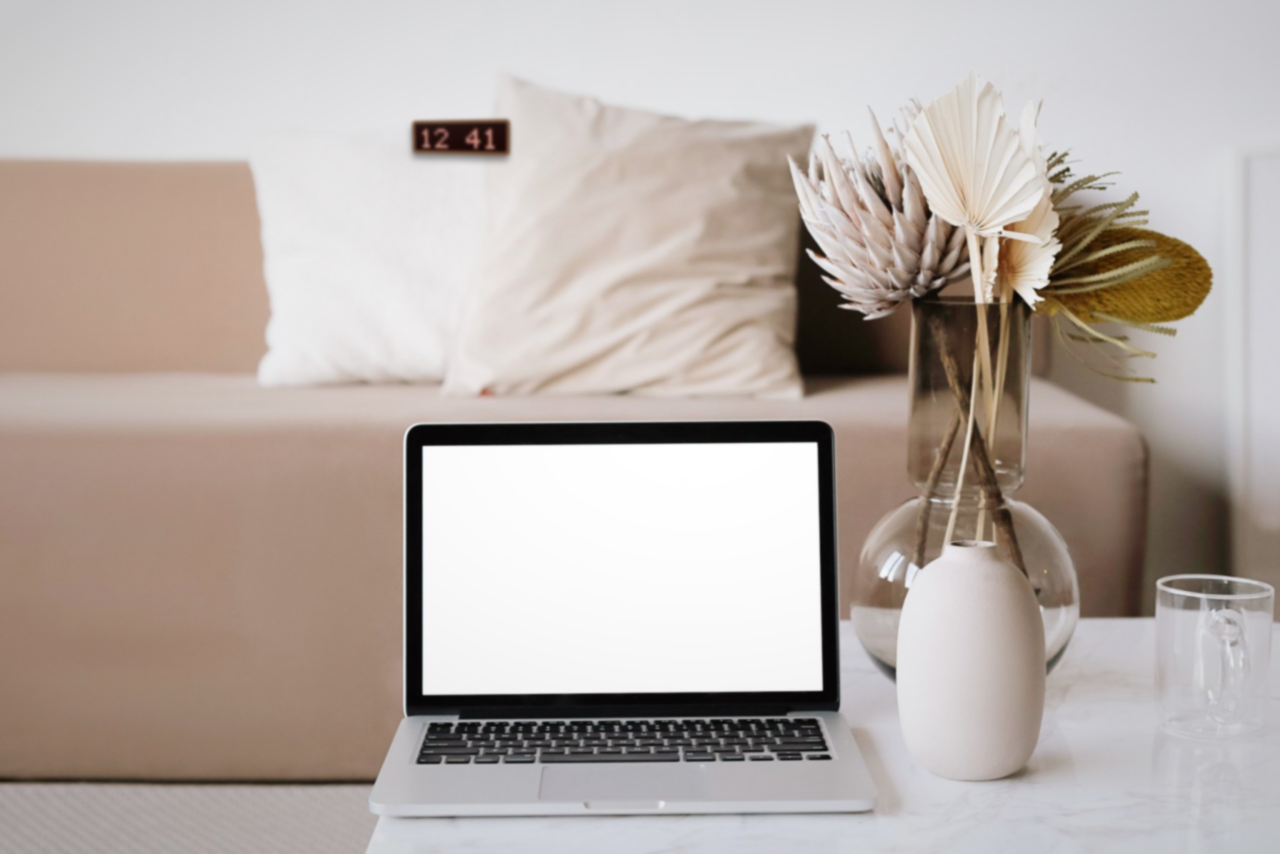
{"hour": 12, "minute": 41}
